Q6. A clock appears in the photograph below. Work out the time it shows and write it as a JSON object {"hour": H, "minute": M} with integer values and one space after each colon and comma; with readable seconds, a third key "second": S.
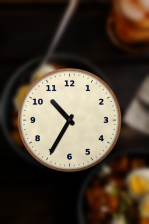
{"hour": 10, "minute": 35}
